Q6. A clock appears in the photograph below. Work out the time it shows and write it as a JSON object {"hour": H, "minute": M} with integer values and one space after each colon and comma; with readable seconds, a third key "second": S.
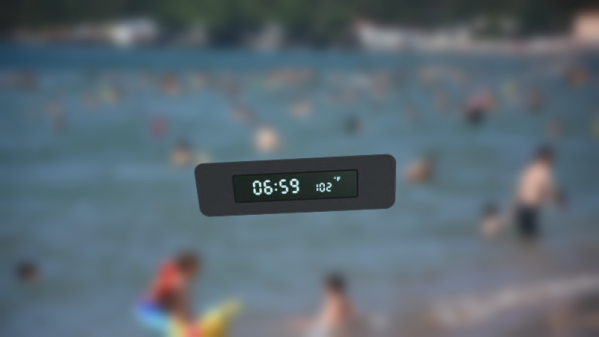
{"hour": 6, "minute": 59}
